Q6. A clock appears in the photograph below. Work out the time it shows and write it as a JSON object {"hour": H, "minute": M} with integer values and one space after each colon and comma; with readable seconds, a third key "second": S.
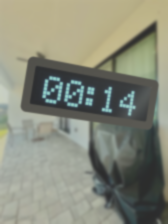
{"hour": 0, "minute": 14}
